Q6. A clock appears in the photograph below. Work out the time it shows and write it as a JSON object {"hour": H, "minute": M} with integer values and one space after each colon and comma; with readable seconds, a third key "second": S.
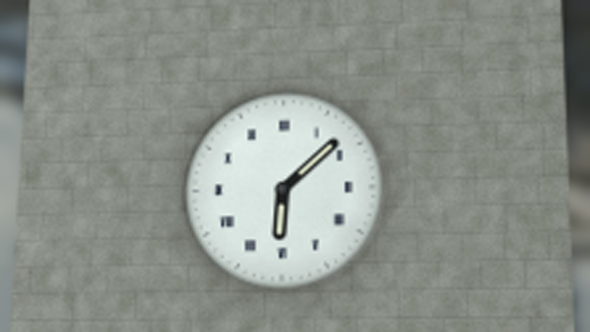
{"hour": 6, "minute": 8}
